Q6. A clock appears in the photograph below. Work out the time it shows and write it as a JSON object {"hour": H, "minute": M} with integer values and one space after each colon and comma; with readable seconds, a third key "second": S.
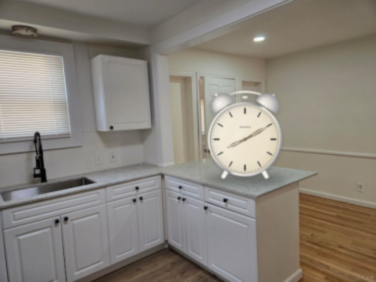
{"hour": 8, "minute": 10}
